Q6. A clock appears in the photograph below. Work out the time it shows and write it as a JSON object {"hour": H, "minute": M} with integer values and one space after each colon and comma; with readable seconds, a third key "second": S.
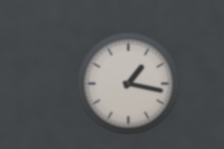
{"hour": 1, "minute": 17}
